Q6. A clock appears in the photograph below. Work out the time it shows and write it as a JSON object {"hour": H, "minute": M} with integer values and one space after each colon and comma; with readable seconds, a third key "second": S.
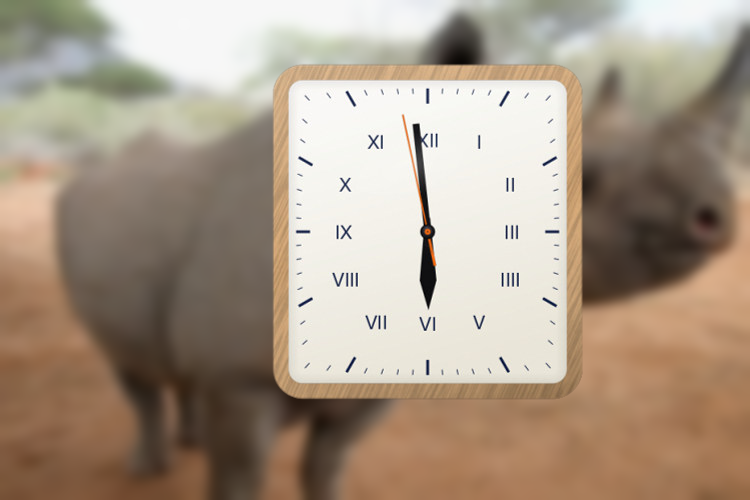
{"hour": 5, "minute": 58, "second": 58}
